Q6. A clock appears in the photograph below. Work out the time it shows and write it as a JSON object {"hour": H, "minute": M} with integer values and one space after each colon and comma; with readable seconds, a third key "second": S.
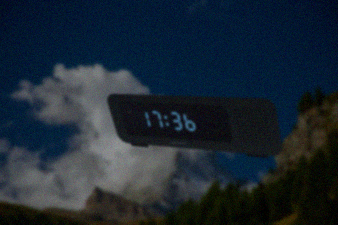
{"hour": 17, "minute": 36}
